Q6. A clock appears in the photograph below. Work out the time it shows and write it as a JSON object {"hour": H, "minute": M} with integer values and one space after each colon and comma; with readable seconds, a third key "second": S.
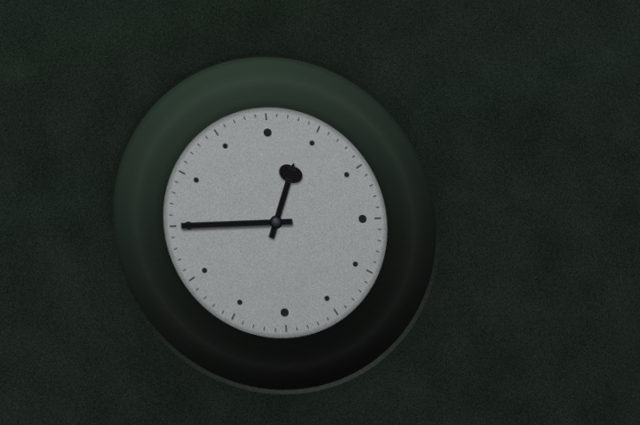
{"hour": 12, "minute": 45}
